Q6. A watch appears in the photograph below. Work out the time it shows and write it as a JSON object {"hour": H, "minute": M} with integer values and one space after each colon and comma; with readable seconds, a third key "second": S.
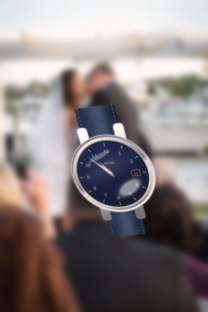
{"hour": 10, "minute": 53}
